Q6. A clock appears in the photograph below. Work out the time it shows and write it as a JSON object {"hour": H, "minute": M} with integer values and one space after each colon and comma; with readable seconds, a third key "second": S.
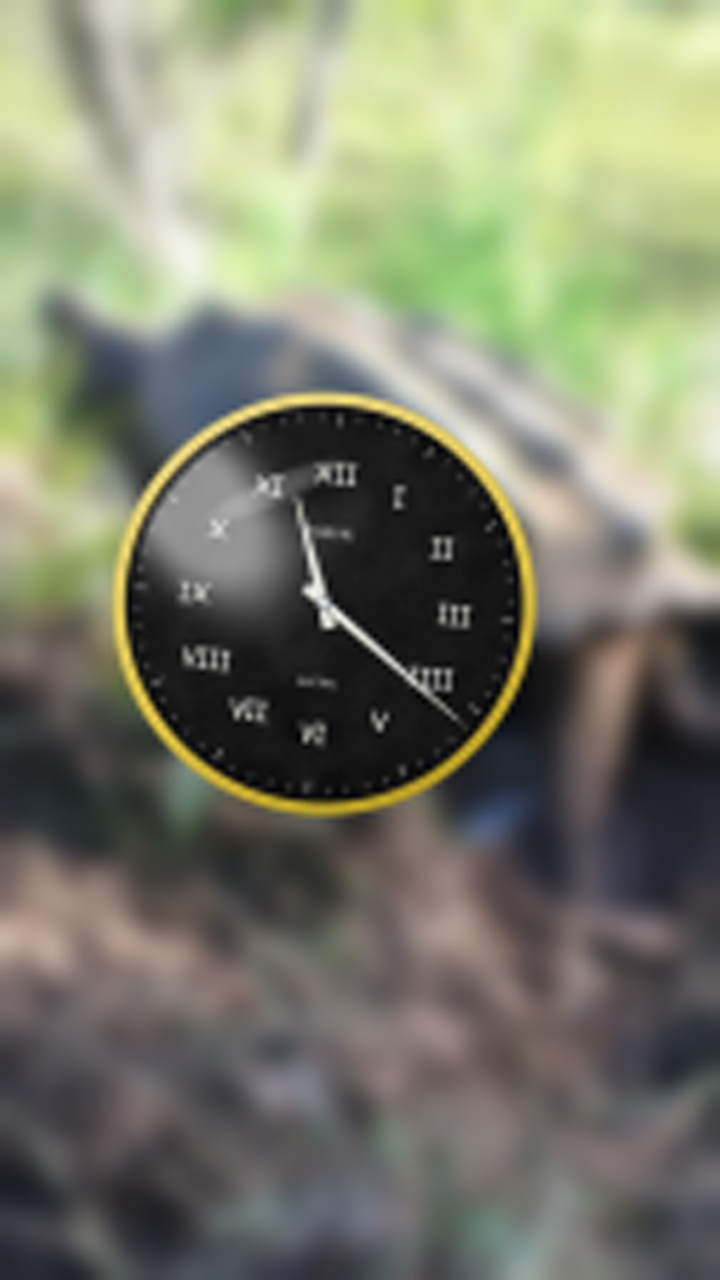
{"hour": 11, "minute": 21}
